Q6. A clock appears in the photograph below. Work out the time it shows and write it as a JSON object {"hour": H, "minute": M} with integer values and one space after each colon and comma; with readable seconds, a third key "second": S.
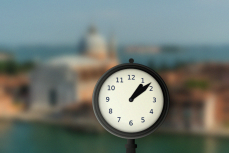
{"hour": 1, "minute": 8}
